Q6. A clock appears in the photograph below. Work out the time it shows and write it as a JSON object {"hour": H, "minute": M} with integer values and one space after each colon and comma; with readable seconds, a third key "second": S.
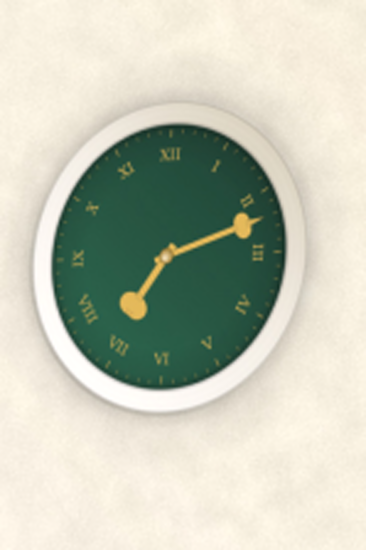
{"hour": 7, "minute": 12}
